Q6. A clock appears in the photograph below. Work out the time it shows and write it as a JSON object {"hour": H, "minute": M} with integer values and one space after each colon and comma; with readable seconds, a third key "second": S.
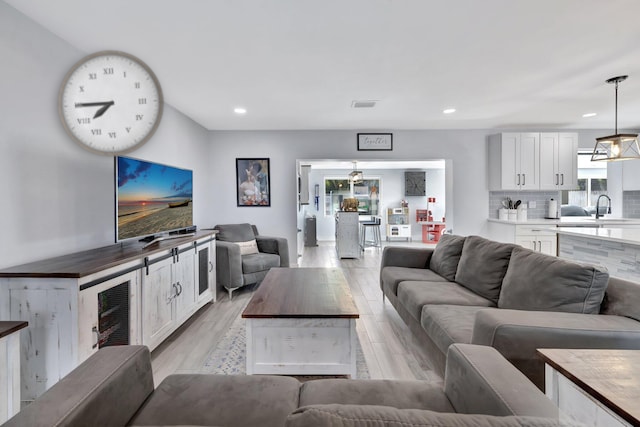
{"hour": 7, "minute": 45}
